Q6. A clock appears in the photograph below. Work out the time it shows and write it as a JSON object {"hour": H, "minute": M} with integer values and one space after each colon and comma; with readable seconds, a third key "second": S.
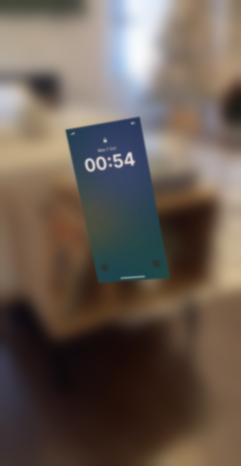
{"hour": 0, "minute": 54}
